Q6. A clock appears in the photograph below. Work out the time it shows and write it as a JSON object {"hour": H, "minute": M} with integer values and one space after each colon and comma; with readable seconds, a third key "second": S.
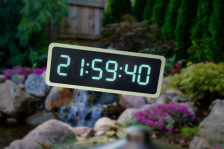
{"hour": 21, "minute": 59, "second": 40}
